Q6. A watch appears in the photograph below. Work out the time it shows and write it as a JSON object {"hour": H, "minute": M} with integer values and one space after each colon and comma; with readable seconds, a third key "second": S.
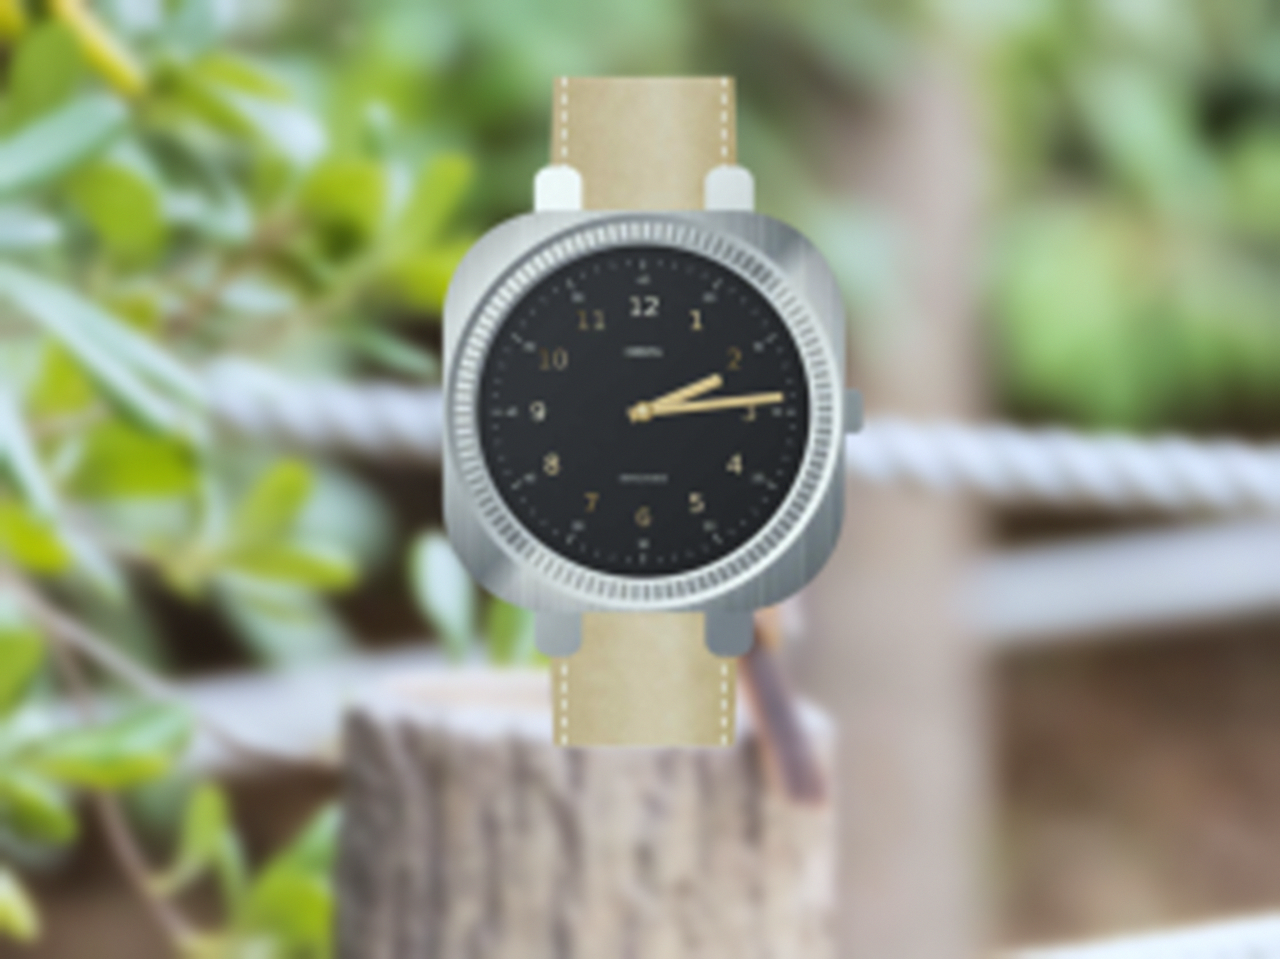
{"hour": 2, "minute": 14}
